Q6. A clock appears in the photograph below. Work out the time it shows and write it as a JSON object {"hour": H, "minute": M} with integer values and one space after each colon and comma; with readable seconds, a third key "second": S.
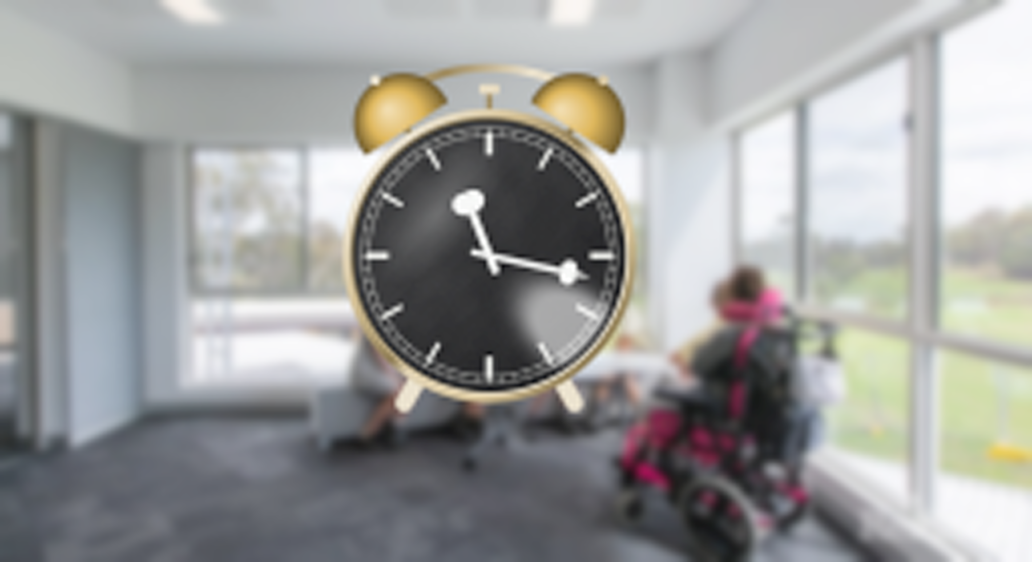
{"hour": 11, "minute": 17}
